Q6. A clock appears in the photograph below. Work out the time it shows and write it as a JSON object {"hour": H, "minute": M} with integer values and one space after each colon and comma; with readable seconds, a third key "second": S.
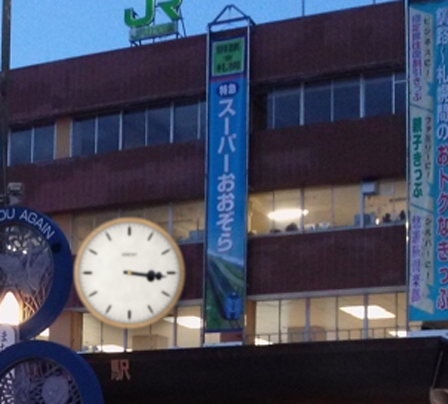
{"hour": 3, "minute": 16}
